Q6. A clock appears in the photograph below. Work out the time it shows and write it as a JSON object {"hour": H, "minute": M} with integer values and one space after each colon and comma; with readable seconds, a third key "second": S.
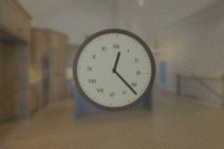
{"hour": 12, "minute": 22}
